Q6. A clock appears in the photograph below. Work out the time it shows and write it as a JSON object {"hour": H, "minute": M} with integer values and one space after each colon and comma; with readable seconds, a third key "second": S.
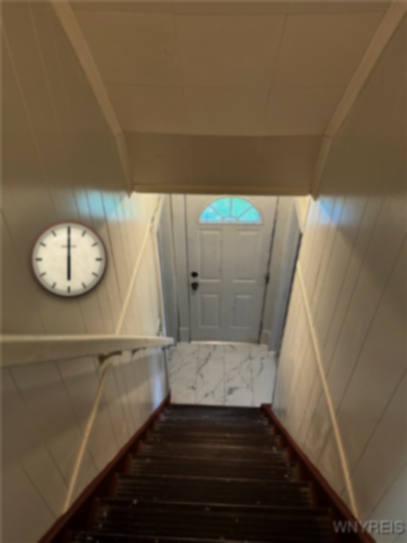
{"hour": 6, "minute": 0}
